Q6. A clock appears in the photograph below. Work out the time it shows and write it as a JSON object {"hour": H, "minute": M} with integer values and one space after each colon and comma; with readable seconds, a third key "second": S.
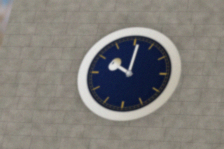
{"hour": 10, "minute": 1}
